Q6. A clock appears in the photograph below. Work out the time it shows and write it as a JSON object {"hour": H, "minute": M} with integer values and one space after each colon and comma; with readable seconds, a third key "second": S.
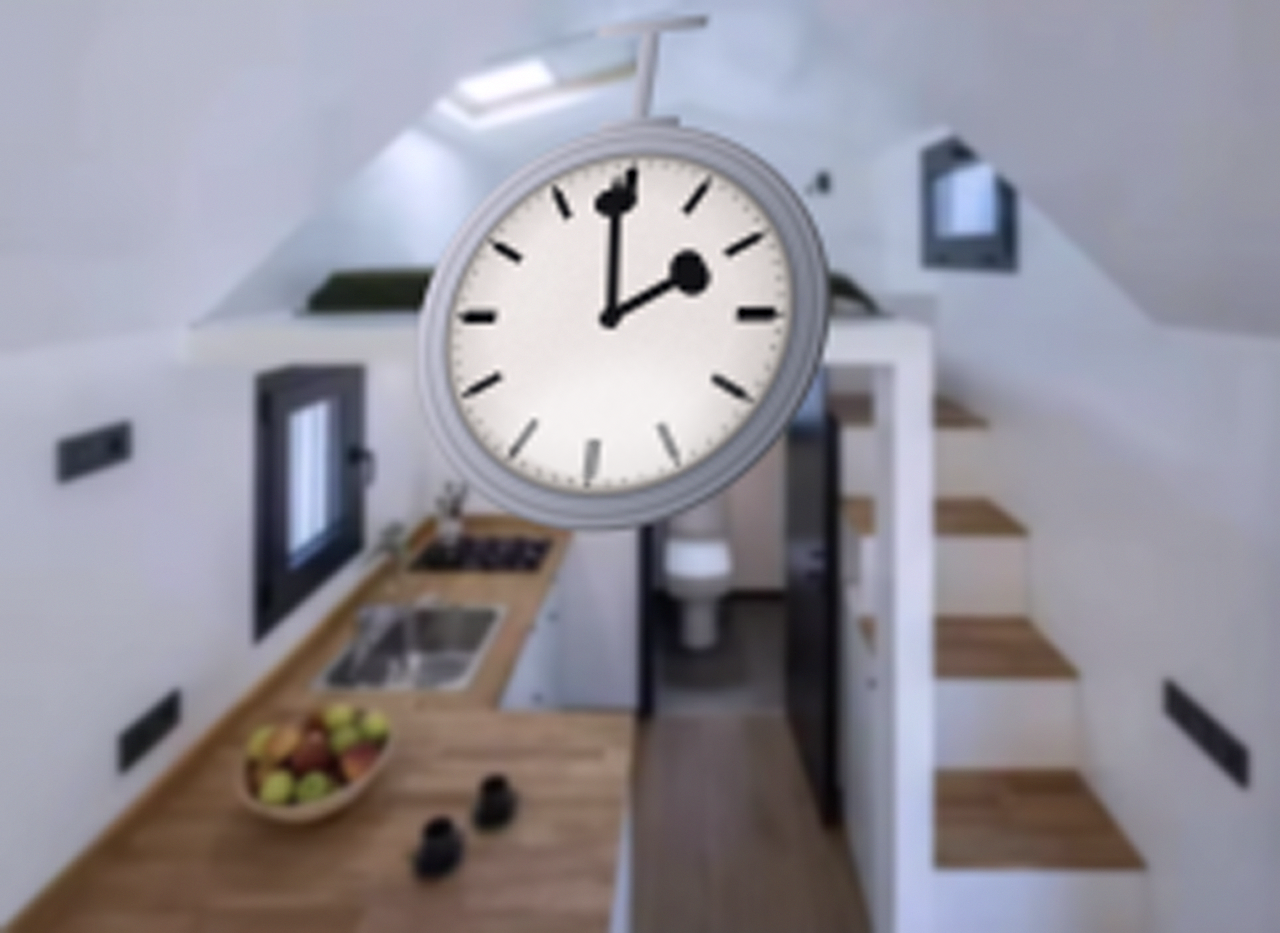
{"hour": 1, "minute": 59}
